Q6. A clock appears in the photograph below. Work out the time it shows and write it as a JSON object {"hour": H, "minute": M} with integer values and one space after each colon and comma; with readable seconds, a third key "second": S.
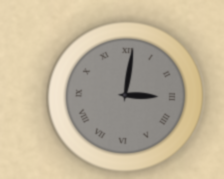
{"hour": 3, "minute": 1}
